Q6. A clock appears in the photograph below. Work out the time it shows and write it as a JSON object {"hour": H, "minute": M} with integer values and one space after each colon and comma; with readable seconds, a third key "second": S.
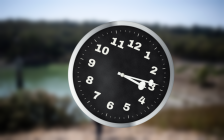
{"hour": 3, "minute": 14}
